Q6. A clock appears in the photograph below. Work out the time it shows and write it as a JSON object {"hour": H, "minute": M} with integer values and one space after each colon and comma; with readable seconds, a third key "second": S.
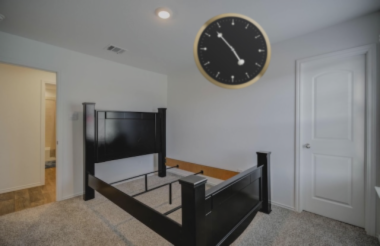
{"hour": 4, "minute": 53}
